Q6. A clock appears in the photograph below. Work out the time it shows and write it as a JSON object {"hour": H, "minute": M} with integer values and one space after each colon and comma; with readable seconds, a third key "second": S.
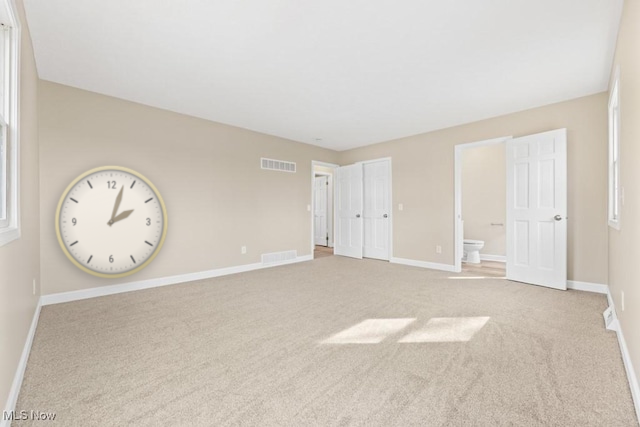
{"hour": 2, "minute": 3}
